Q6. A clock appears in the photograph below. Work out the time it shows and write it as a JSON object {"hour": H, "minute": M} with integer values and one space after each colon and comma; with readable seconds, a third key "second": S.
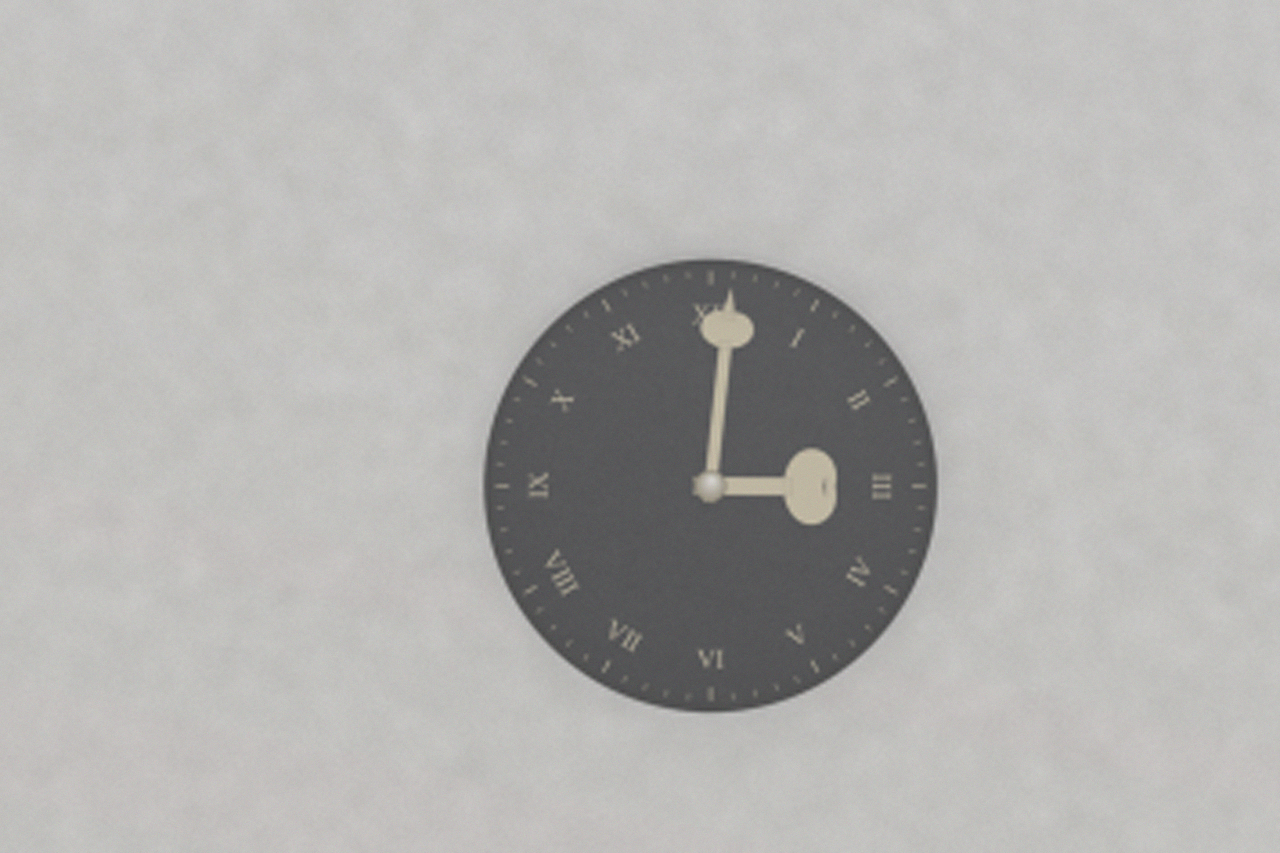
{"hour": 3, "minute": 1}
